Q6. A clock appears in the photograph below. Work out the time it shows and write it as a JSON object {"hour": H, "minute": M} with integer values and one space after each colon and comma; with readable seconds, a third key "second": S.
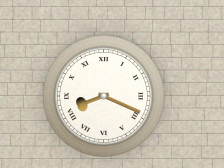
{"hour": 8, "minute": 19}
